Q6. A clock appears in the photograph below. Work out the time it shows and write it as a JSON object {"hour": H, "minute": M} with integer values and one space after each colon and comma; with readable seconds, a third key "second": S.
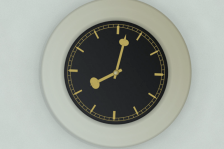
{"hour": 8, "minute": 2}
